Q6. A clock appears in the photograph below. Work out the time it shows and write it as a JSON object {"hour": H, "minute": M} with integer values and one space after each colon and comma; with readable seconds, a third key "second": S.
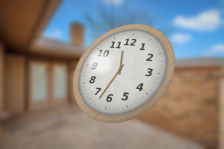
{"hour": 11, "minute": 33}
